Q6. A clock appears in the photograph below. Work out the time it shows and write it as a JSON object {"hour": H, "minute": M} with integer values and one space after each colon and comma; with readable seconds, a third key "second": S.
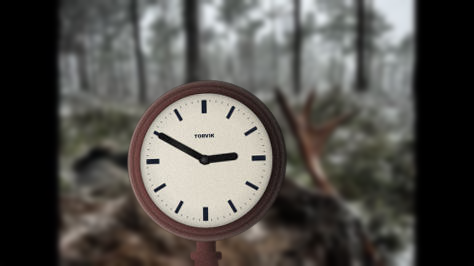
{"hour": 2, "minute": 50}
